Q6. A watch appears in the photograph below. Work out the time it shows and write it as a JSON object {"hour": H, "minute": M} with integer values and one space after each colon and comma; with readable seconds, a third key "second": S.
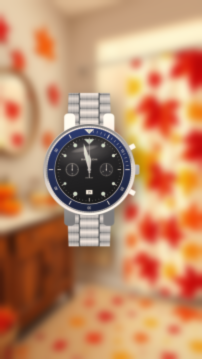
{"hour": 11, "minute": 58}
